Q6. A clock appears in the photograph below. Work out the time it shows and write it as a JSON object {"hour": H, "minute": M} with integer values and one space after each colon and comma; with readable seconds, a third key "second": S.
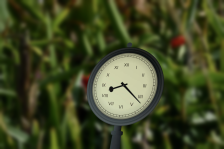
{"hour": 8, "minute": 22}
